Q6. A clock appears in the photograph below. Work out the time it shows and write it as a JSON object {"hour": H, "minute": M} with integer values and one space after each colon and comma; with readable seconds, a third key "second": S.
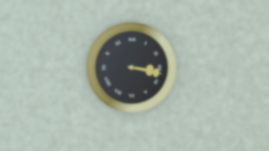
{"hour": 3, "minute": 17}
